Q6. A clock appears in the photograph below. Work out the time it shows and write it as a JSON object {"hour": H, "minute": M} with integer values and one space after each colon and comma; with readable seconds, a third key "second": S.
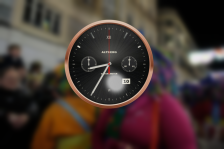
{"hour": 8, "minute": 35}
